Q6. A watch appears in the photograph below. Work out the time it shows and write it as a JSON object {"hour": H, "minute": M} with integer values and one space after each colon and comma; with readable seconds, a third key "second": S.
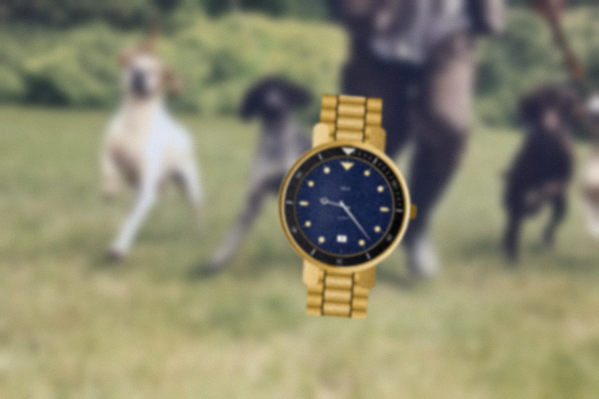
{"hour": 9, "minute": 23}
